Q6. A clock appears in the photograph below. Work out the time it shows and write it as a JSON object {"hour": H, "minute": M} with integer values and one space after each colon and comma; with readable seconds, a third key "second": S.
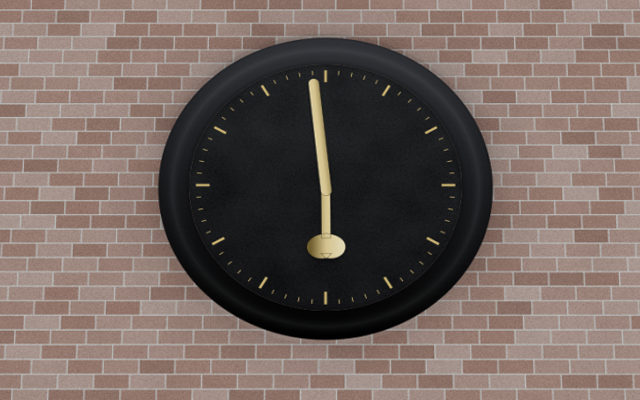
{"hour": 5, "minute": 59}
